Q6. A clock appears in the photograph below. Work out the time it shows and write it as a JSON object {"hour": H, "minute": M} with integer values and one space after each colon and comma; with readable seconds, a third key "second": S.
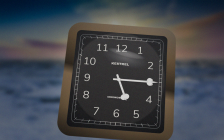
{"hour": 5, "minute": 15}
